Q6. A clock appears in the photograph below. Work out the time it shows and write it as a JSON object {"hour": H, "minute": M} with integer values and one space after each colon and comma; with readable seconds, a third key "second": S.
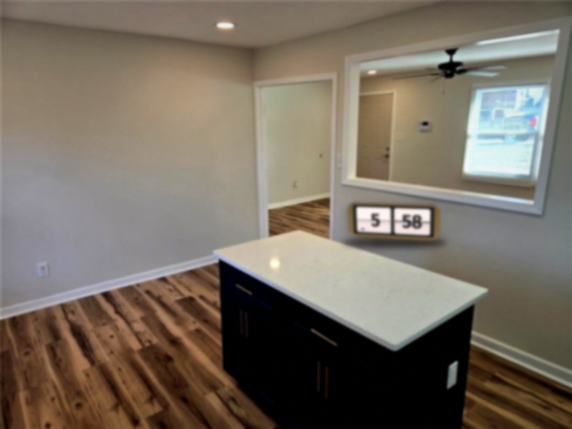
{"hour": 5, "minute": 58}
